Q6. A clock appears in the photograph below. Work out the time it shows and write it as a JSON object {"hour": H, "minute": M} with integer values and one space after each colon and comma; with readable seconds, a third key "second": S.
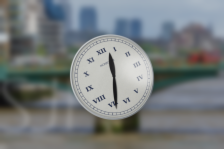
{"hour": 12, "minute": 34}
